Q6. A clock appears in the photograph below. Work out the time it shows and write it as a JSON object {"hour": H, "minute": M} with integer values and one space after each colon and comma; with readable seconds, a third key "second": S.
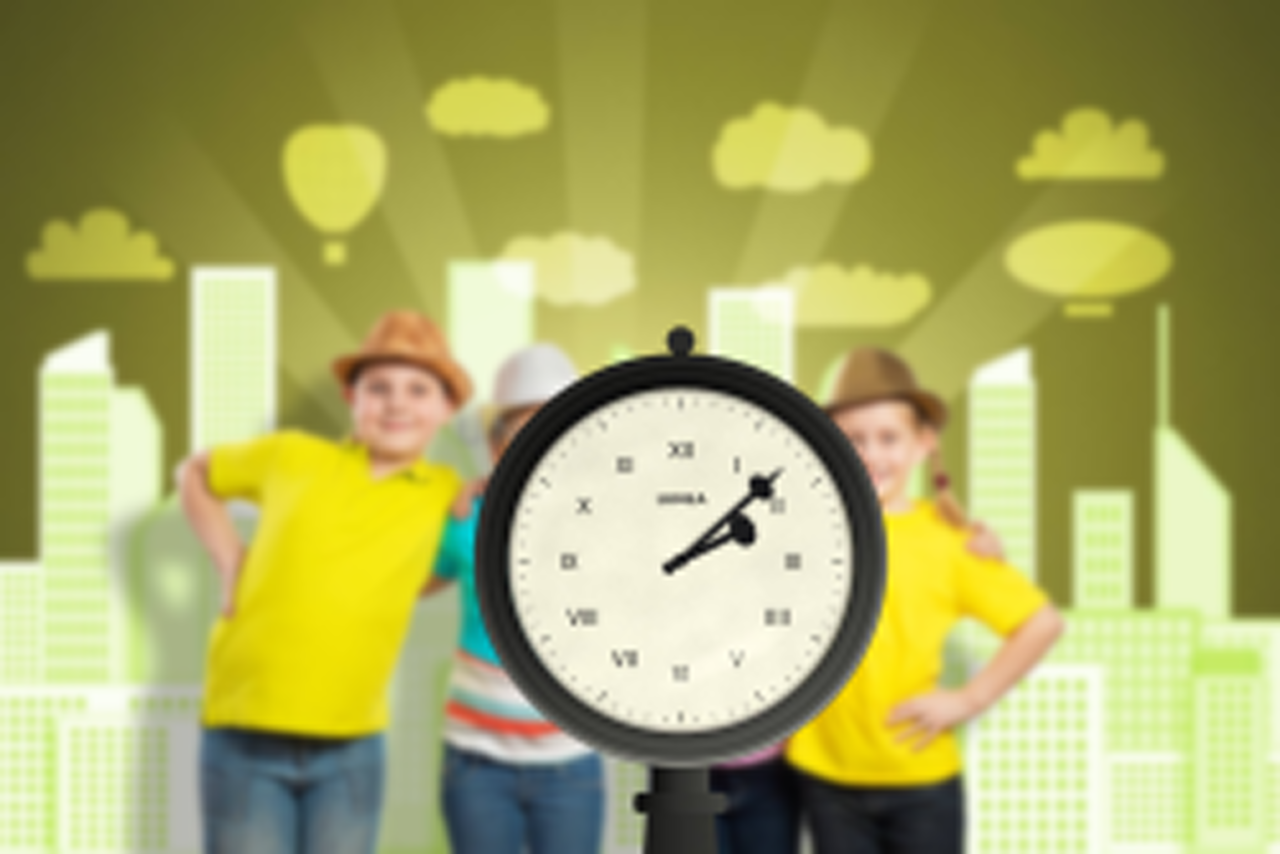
{"hour": 2, "minute": 8}
